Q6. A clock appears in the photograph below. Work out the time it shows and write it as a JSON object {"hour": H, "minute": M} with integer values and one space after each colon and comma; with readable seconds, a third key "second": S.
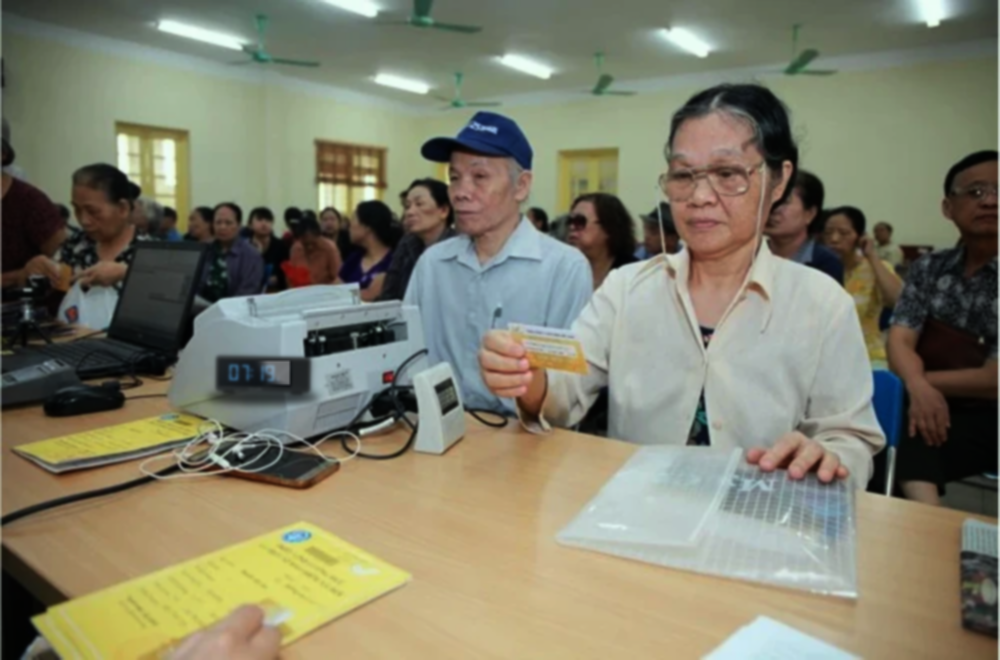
{"hour": 7, "minute": 19}
